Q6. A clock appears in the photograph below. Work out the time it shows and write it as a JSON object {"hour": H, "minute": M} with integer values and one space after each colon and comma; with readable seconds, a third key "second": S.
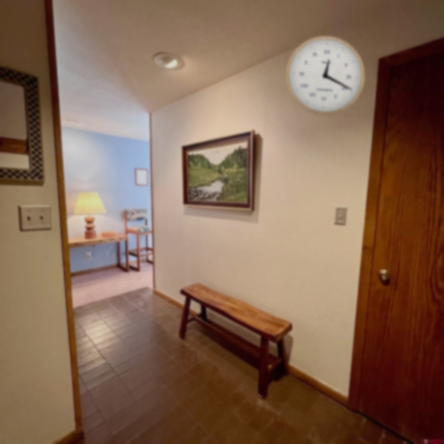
{"hour": 12, "minute": 19}
